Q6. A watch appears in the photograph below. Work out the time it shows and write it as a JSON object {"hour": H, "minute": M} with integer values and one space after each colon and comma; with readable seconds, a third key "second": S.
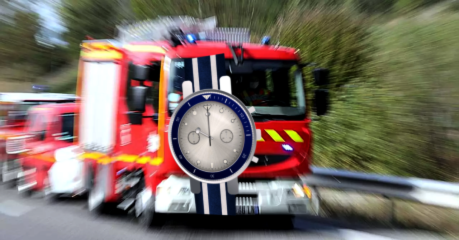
{"hour": 10, "minute": 0}
